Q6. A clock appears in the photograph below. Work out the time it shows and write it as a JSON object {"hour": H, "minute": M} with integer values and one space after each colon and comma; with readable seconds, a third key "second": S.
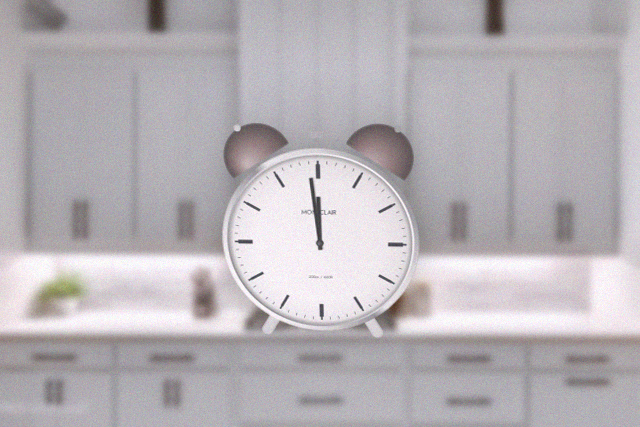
{"hour": 11, "minute": 59}
